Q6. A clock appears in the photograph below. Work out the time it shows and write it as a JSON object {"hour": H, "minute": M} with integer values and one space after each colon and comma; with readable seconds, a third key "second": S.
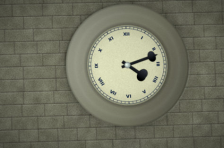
{"hour": 4, "minute": 12}
